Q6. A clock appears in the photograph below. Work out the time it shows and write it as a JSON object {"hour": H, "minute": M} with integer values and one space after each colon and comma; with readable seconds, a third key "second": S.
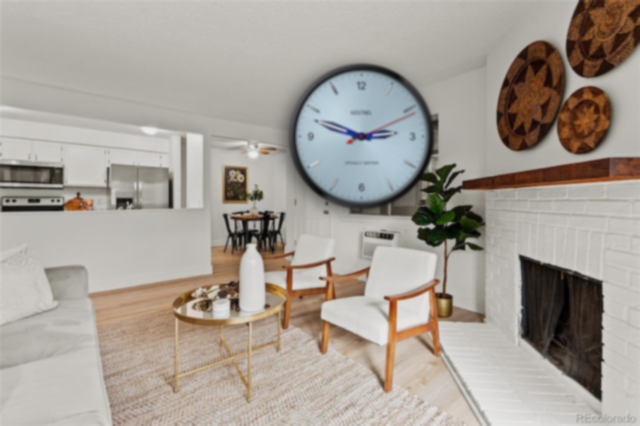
{"hour": 2, "minute": 48, "second": 11}
